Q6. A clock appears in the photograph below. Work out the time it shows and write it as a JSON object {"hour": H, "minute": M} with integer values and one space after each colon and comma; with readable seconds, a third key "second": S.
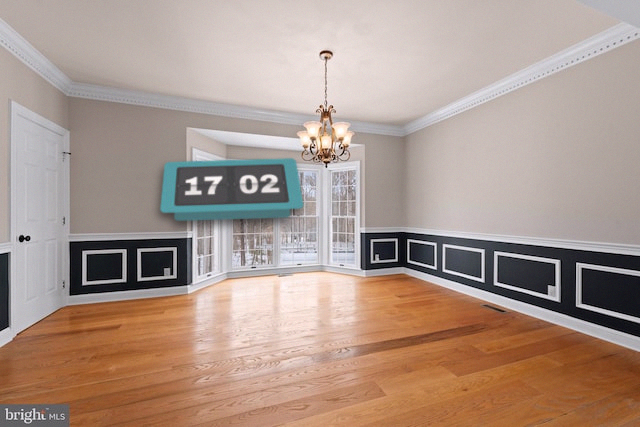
{"hour": 17, "minute": 2}
